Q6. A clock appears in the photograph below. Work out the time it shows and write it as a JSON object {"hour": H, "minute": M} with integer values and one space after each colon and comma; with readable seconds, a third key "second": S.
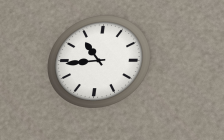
{"hour": 10, "minute": 44}
